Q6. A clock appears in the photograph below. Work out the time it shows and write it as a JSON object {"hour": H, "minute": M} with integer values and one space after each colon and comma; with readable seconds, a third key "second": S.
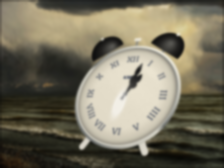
{"hour": 1, "minute": 3}
